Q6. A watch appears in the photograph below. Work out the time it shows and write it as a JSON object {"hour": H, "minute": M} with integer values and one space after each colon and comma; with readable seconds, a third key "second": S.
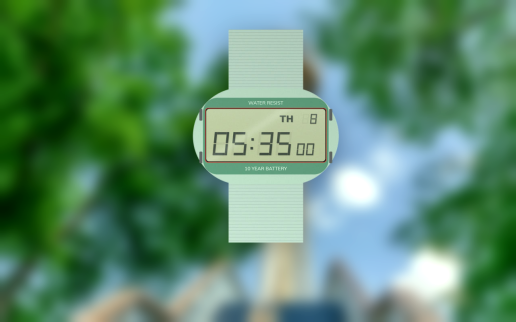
{"hour": 5, "minute": 35, "second": 0}
